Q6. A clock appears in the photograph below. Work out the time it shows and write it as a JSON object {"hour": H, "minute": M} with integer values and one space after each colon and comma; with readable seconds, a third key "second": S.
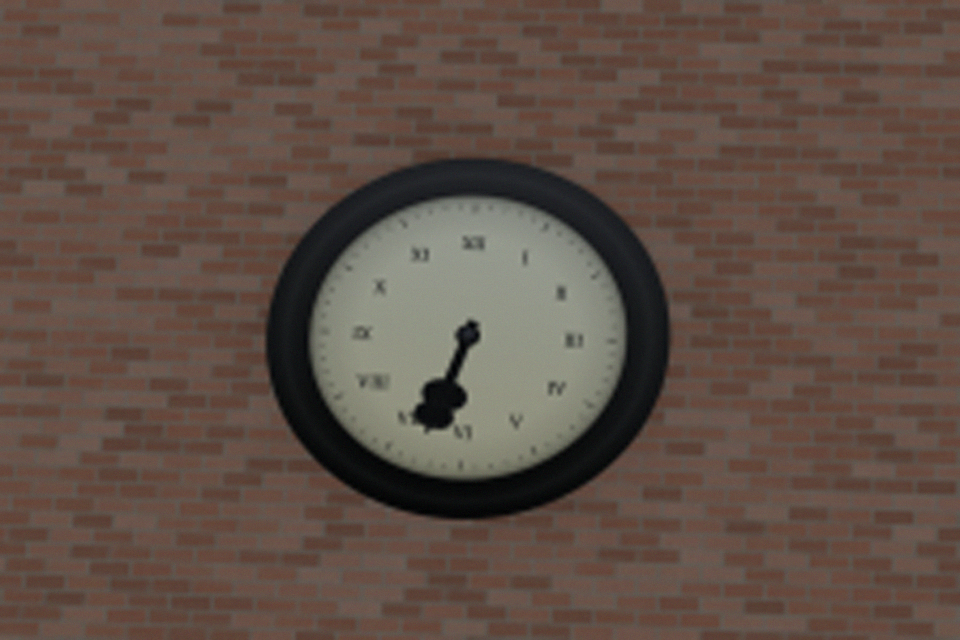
{"hour": 6, "minute": 33}
